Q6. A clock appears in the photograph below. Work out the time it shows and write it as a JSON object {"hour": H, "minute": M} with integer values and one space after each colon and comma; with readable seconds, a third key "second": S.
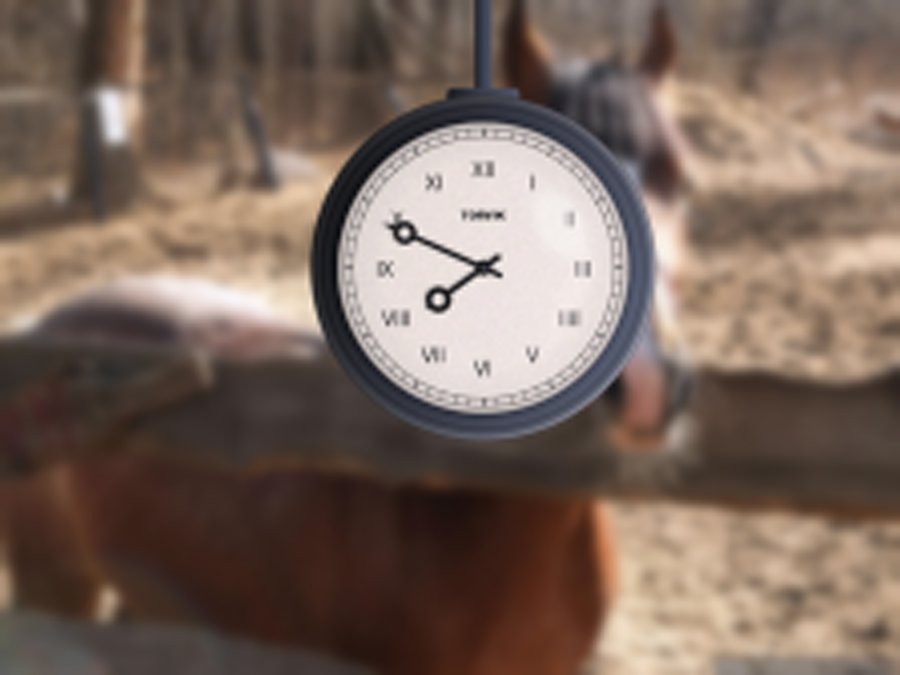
{"hour": 7, "minute": 49}
